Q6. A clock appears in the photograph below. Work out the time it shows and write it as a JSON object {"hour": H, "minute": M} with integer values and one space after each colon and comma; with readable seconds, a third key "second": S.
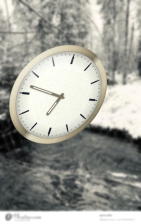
{"hour": 6, "minute": 47}
